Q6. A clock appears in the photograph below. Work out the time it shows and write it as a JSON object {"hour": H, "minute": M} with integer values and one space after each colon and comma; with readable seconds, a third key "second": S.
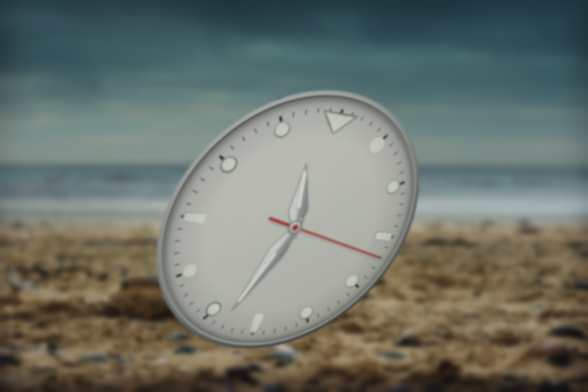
{"hour": 11, "minute": 33, "second": 17}
